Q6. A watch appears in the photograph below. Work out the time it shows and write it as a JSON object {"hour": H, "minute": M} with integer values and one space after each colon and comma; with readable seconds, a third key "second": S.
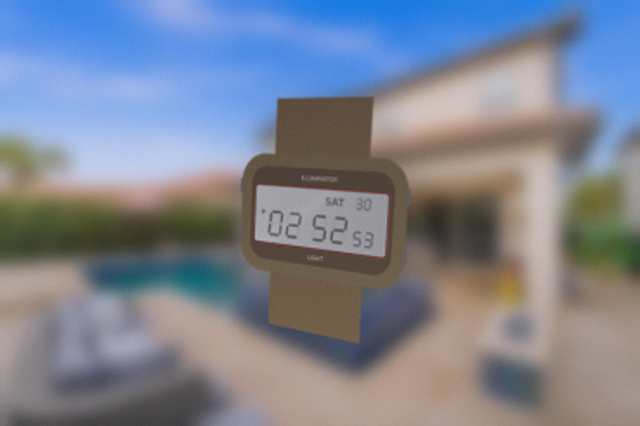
{"hour": 2, "minute": 52, "second": 53}
